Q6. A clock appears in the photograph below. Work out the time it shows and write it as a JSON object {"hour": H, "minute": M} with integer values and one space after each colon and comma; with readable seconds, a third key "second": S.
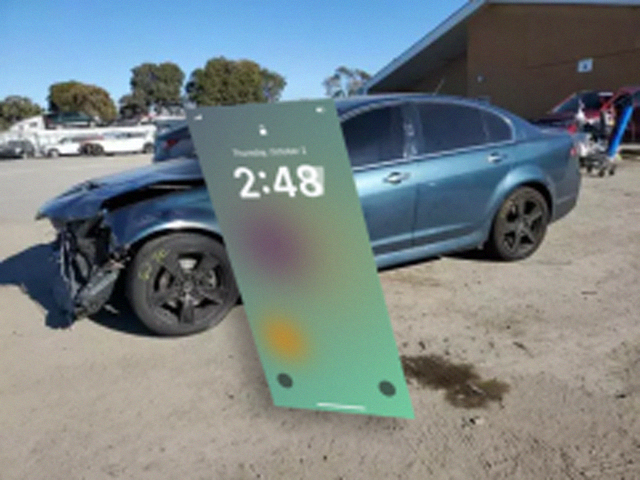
{"hour": 2, "minute": 48}
